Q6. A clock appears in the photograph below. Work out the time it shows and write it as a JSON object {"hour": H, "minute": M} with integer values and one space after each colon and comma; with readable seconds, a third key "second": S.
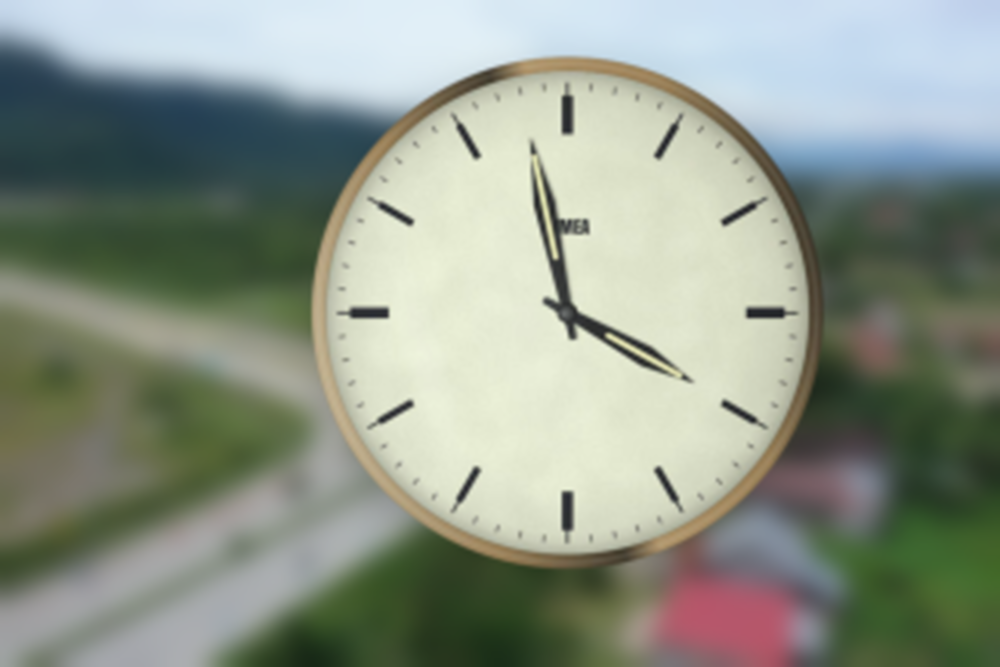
{"hour": 3, "minute": 58}
